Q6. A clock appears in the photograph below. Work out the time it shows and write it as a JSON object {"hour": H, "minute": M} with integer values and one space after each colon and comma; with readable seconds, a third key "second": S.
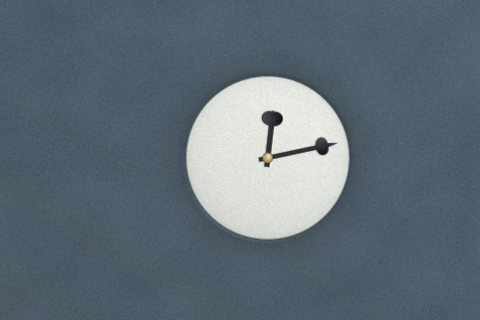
{"hour": 12, "minute": 13}
